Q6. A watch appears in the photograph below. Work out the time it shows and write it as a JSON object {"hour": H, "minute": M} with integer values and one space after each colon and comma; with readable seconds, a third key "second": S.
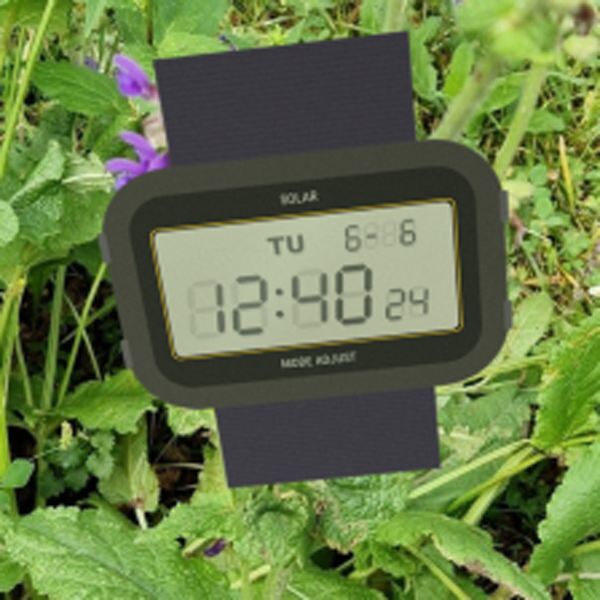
{"hour": 12, "minute": 40, "second": 24}
